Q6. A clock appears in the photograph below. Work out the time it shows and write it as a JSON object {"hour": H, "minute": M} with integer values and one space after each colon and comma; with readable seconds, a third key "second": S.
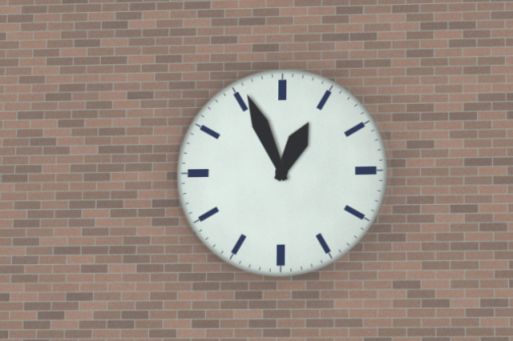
{"hour": 12, "minute": 56}
